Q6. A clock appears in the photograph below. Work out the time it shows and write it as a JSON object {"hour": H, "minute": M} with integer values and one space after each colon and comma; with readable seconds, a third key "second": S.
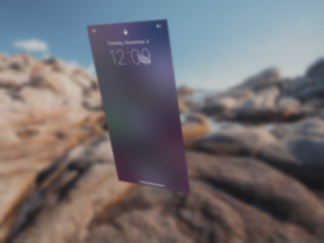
{"hour": 12, "minute": 9}
